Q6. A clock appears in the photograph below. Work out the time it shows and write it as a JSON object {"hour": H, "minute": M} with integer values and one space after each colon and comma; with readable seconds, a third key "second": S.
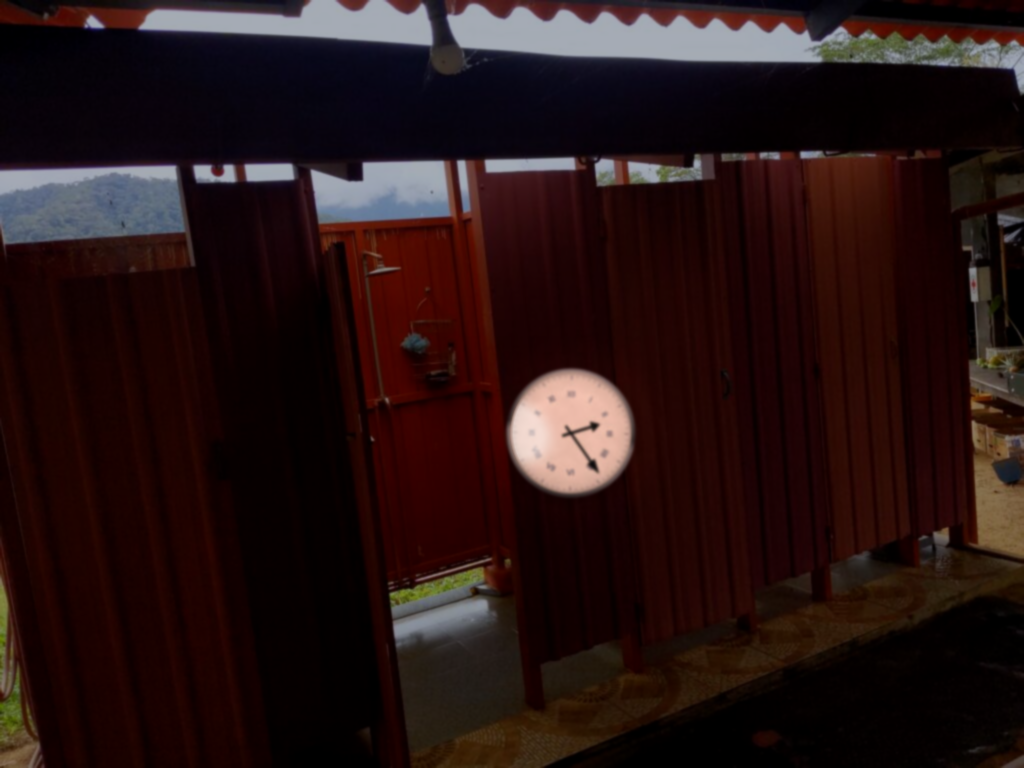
{"hour": 2, "minute": 24}
